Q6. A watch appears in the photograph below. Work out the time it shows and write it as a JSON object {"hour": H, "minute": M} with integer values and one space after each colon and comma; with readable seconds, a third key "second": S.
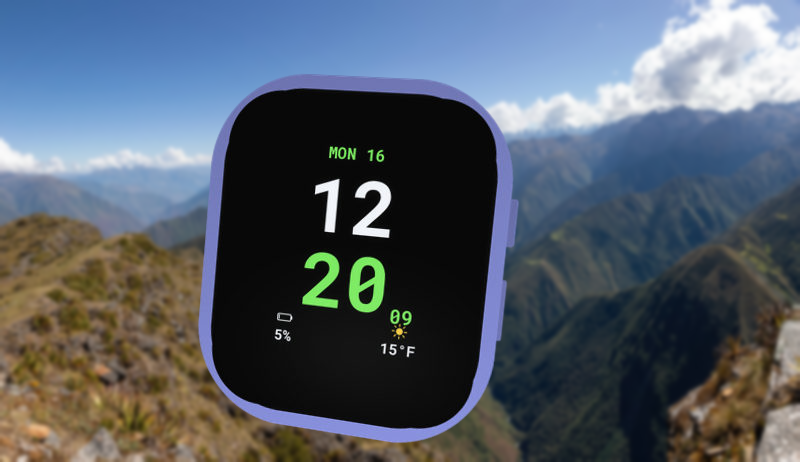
{"hour": 12, "minute": 20, "second": 9}
